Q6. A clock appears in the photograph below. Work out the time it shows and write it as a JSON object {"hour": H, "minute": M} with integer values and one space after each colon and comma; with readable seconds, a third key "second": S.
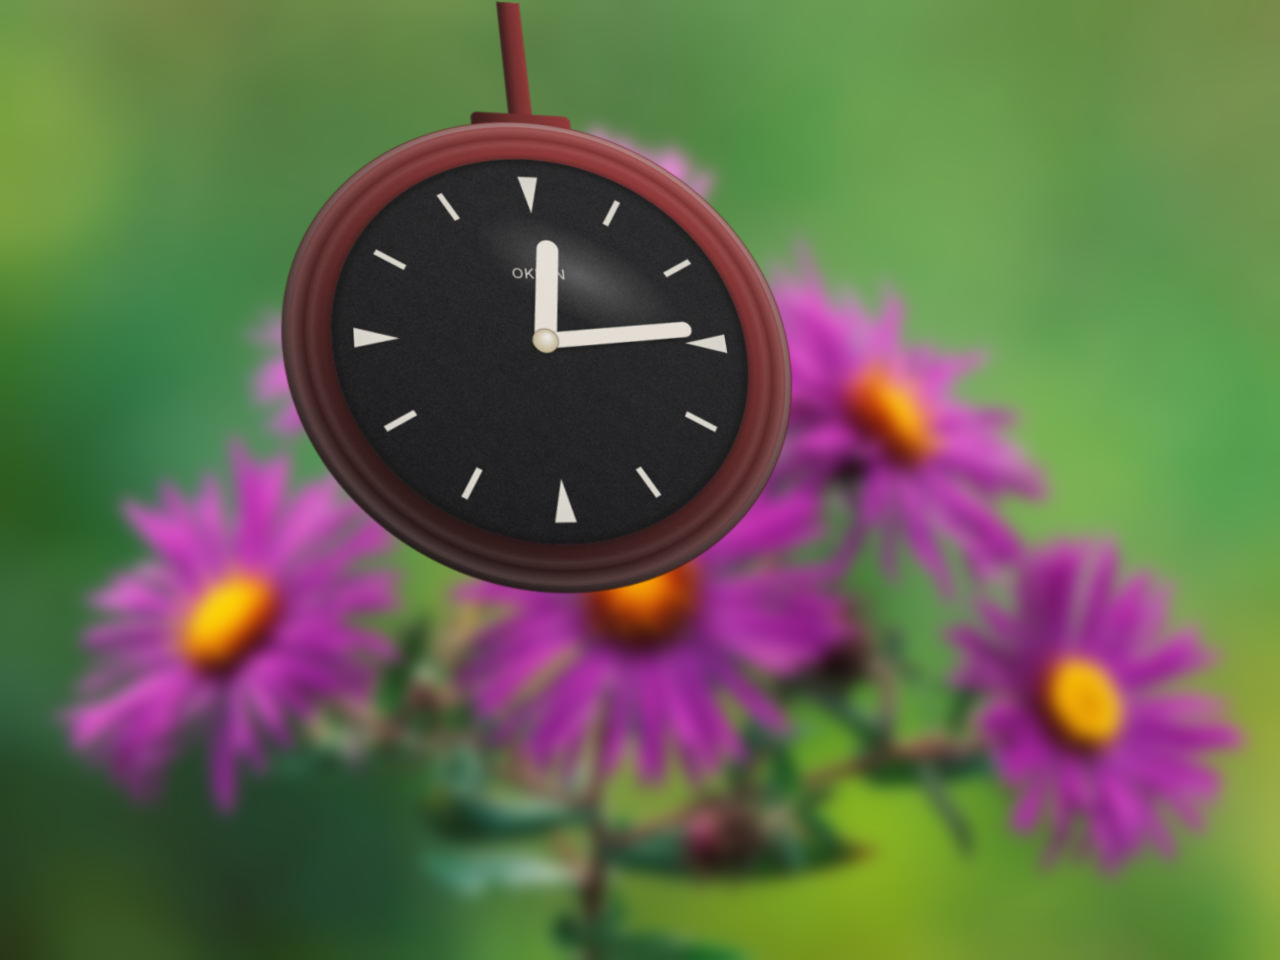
{"hour": 12, "minute": 14}
